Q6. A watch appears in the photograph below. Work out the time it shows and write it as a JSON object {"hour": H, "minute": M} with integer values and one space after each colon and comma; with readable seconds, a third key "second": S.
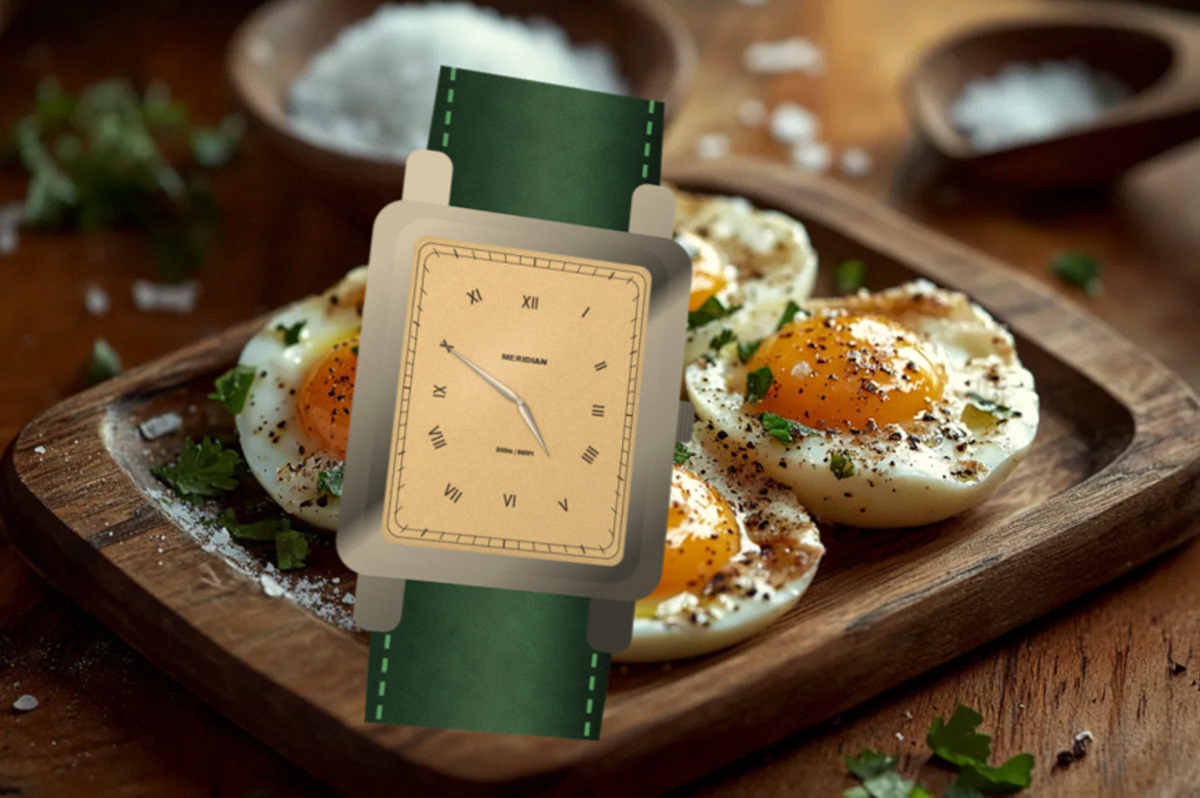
{"hour": 4, "minute": 50}
